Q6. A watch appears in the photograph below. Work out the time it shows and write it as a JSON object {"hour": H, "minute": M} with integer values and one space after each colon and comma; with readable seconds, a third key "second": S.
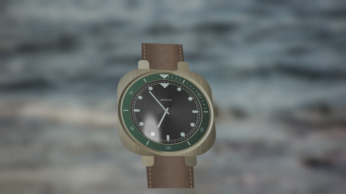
{"hour": 6, "minute": 54}
